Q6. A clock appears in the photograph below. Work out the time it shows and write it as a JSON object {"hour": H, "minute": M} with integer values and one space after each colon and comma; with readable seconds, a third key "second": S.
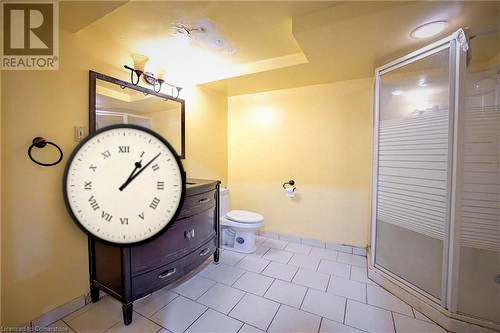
{"hour": 1, "minute": 8}
